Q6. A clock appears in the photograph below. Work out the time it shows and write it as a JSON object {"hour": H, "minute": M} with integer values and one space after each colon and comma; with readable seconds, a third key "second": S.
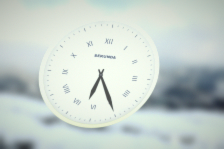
{"hour": 6, "minute": 25}
